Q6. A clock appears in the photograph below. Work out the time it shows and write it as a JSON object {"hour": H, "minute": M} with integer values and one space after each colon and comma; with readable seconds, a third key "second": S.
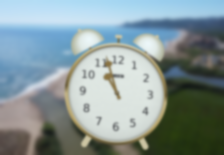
{"hour": 10, "minute": 57}
